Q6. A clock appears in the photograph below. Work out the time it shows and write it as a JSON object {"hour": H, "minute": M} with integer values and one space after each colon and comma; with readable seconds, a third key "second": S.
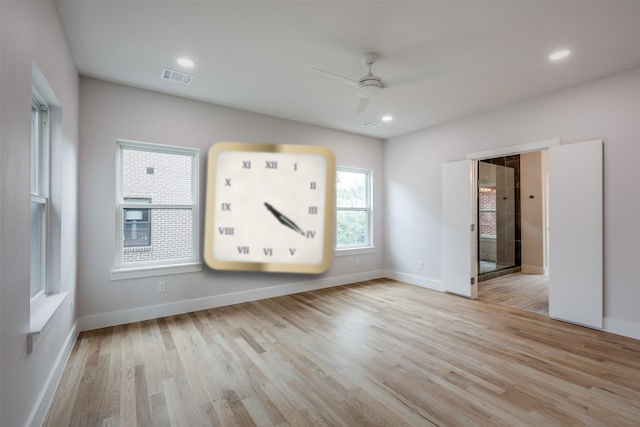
{"hour": 4, "minute": 21}
